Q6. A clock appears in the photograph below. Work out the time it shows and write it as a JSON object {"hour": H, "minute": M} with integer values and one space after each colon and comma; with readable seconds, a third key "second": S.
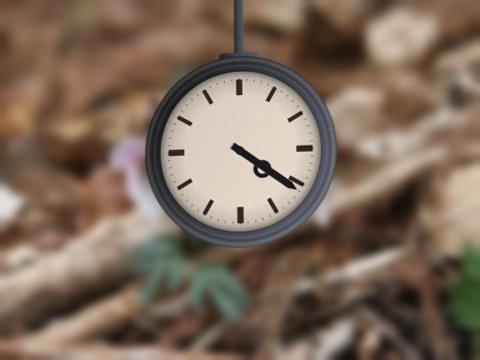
{"hour": 4, "minute": 21}
